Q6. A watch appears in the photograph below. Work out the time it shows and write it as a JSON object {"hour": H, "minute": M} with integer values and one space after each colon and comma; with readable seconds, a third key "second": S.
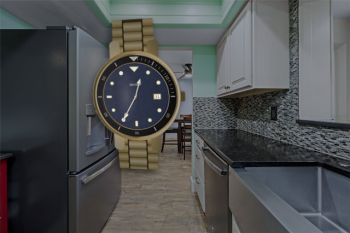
{"hour": 12, "minute": 35}
